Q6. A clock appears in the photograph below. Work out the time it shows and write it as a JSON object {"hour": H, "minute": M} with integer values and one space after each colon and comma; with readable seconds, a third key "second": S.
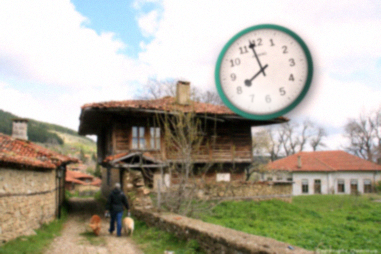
{"hour": 7, "minute": 58}
